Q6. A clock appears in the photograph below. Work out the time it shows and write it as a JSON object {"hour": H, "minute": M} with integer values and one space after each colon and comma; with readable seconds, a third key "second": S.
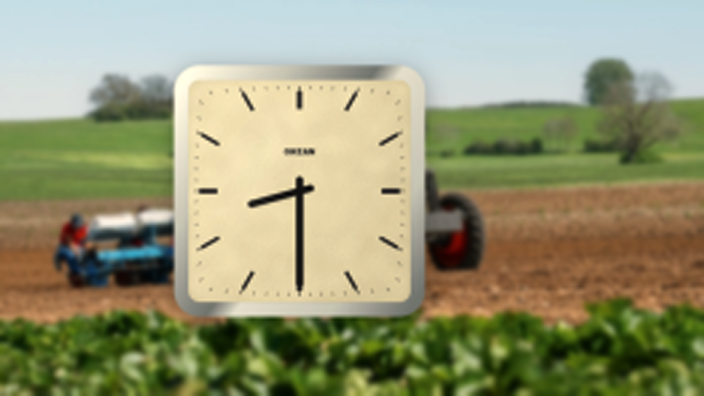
{"hour": 8, "minute": 30}
